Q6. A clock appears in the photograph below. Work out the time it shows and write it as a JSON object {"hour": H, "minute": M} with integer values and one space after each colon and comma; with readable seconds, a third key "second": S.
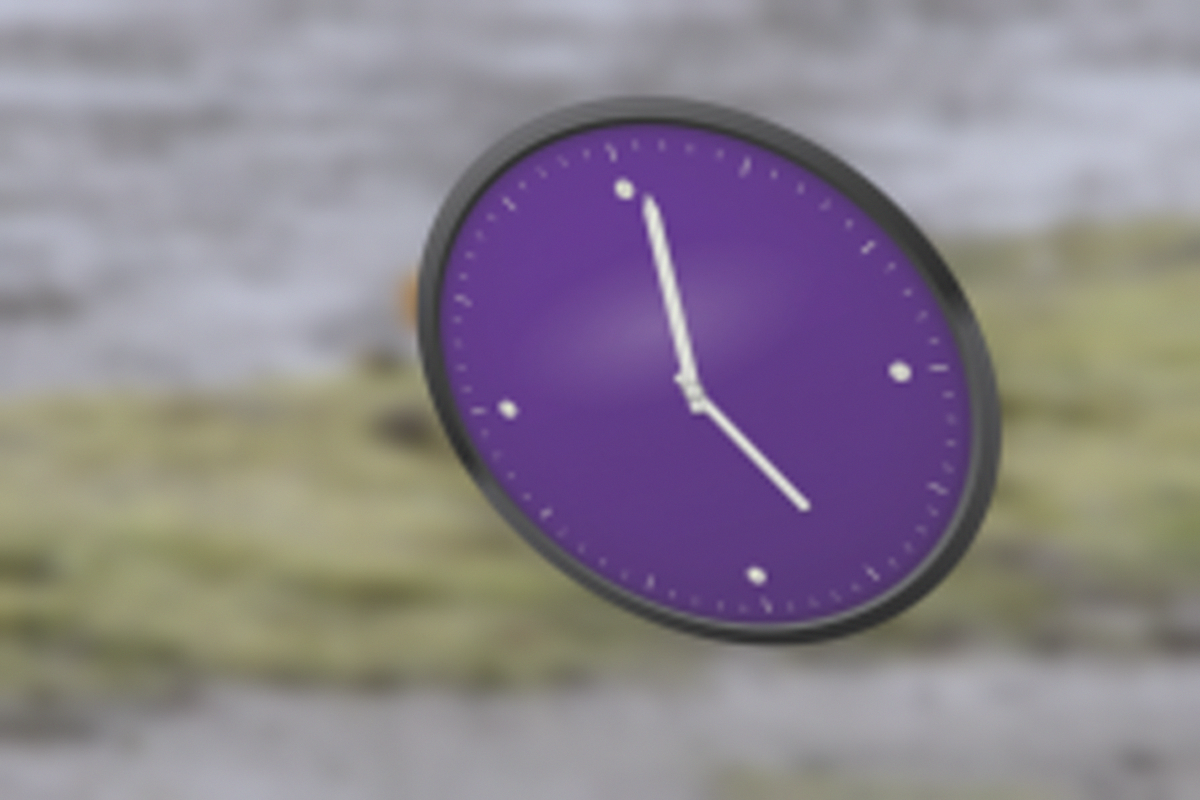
{"hour": 5, "minute": 1}
